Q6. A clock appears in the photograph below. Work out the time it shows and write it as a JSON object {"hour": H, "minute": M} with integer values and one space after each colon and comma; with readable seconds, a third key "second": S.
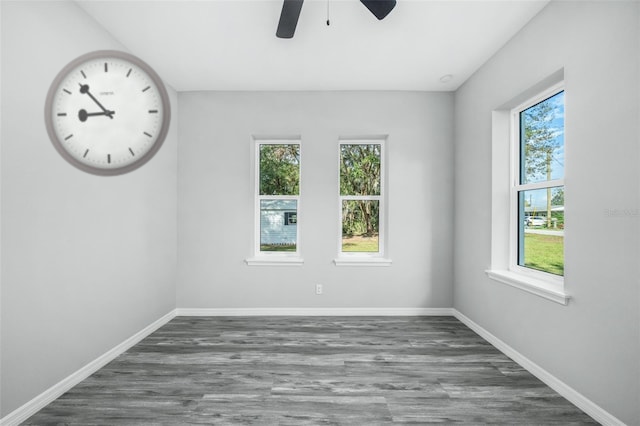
{"hour": 8, "minute": 53}
